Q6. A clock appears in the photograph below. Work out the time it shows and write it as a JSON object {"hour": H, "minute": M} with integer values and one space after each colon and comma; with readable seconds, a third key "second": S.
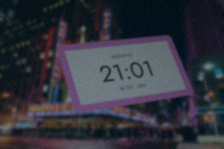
{"hour": 21, "minute": 1}
